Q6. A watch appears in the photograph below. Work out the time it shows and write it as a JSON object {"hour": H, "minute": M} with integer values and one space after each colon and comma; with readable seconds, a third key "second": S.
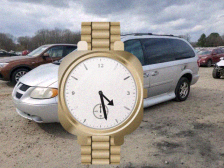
{"hour": 4, "minute": 28}
